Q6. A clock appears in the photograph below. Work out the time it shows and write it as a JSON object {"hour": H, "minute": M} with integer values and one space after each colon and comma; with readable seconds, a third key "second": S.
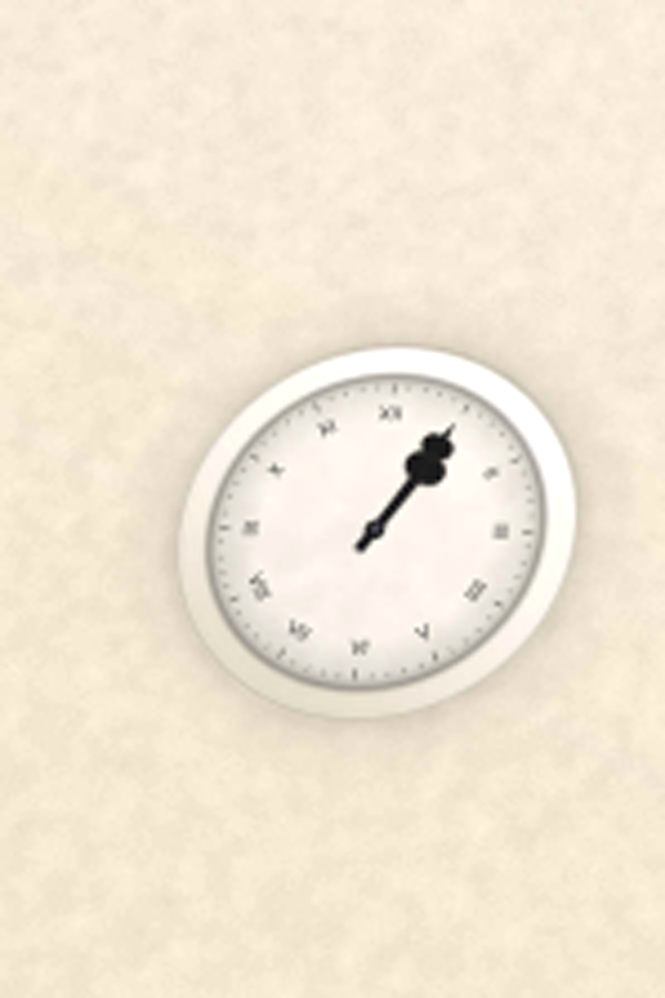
{"hour": 1, "minute": 5}
